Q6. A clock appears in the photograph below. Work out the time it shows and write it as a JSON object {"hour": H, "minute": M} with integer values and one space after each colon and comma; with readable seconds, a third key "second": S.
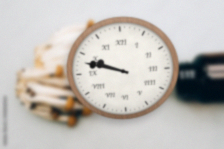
{"hour": 9, "minute": 48}
